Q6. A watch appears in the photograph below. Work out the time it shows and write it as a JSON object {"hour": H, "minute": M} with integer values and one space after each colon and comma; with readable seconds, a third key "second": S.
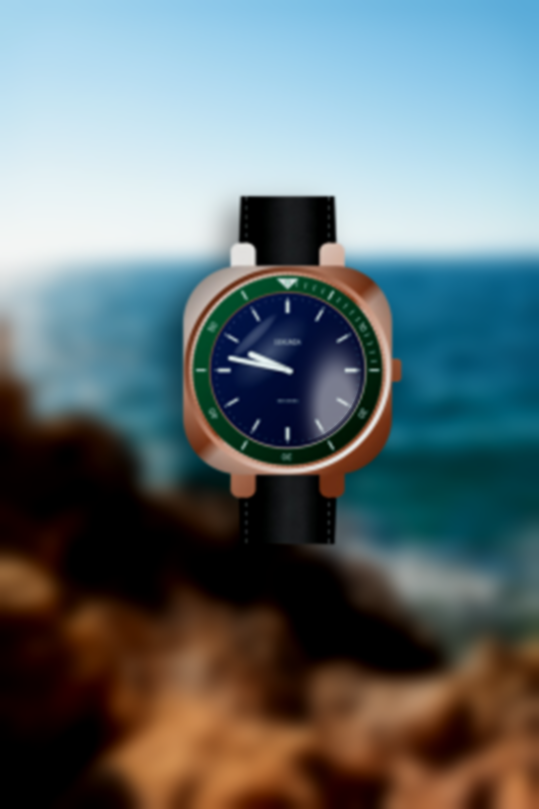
{"hour": 9, "minute": 47}
